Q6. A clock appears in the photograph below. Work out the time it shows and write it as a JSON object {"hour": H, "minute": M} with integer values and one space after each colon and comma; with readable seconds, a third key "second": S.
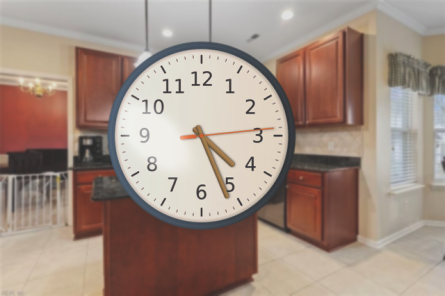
{"hour": 4, "minute": 26, "second": 14}
